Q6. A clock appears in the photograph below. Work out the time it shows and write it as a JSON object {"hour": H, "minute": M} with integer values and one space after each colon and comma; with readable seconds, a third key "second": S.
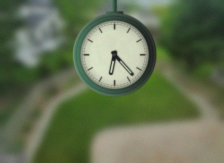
{"hour": 6, "minute": 23}
